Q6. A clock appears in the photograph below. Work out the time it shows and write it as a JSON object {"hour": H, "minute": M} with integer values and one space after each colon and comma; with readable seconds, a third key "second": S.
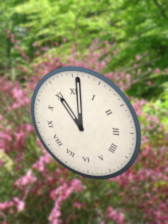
{"hour": 11, "minute": 1}
